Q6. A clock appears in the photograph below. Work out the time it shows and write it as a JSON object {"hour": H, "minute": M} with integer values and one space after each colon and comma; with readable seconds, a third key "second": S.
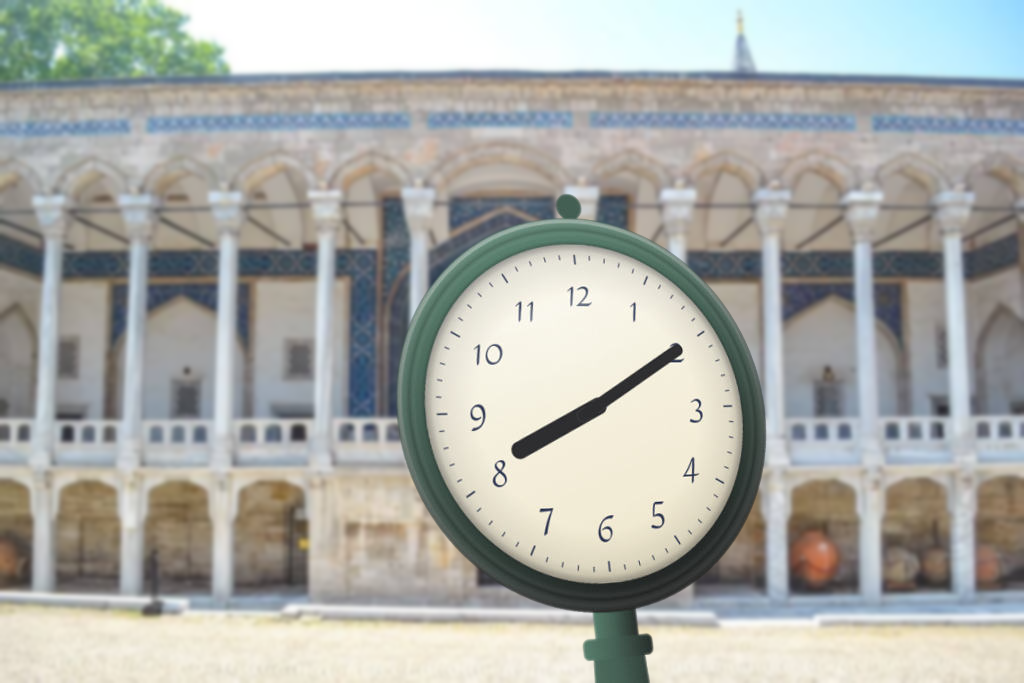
{"hour": 8, "minute": 10}
